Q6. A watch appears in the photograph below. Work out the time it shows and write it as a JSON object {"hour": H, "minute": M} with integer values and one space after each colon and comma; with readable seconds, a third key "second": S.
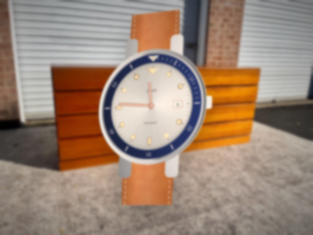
{"hour": 11, "minute": 46}
